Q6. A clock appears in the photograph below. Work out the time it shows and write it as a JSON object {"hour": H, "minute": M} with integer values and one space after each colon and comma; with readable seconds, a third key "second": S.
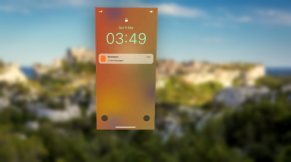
{"hour": 3, "minute": 49}
